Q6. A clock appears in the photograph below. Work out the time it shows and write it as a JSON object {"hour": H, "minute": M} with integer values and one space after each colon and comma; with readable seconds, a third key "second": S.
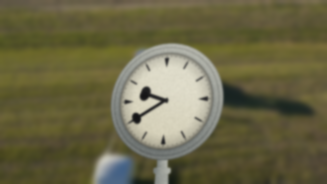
{"hour": 9, "minute": 40}
